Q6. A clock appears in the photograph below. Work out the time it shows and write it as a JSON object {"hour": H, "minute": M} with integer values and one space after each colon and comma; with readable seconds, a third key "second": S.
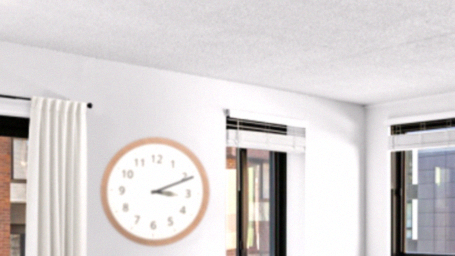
{"hour": 3, "minute": 11}
